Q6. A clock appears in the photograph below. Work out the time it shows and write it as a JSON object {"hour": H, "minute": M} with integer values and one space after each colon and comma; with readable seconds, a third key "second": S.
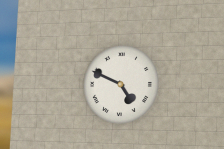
{"hour": 4, "minute": 49}
